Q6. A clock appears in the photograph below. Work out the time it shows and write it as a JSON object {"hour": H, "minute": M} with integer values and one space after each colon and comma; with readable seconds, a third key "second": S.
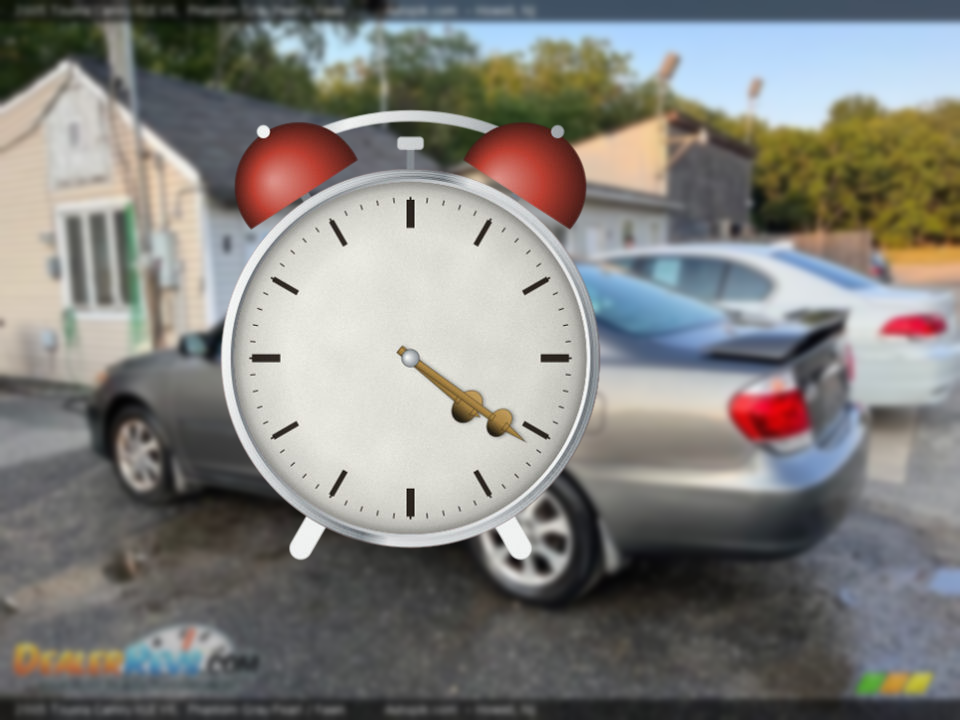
{"hour": 4, "minute": 21}
